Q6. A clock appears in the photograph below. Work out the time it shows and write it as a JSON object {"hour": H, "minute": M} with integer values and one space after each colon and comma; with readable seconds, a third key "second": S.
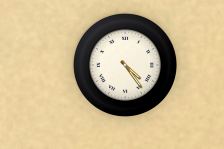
{"hour": 4, "minute": 24}
